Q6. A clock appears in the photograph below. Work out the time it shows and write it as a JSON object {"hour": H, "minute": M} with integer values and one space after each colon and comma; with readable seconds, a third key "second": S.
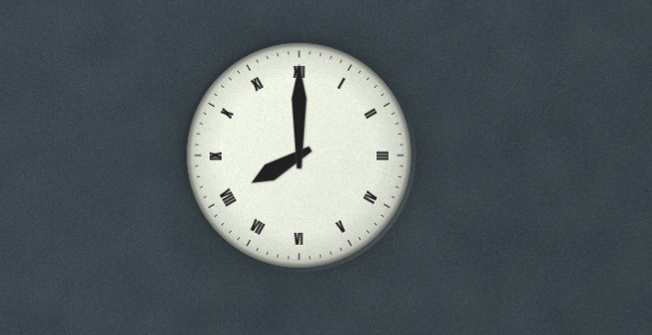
{"hour": 8, "minute": 0}
